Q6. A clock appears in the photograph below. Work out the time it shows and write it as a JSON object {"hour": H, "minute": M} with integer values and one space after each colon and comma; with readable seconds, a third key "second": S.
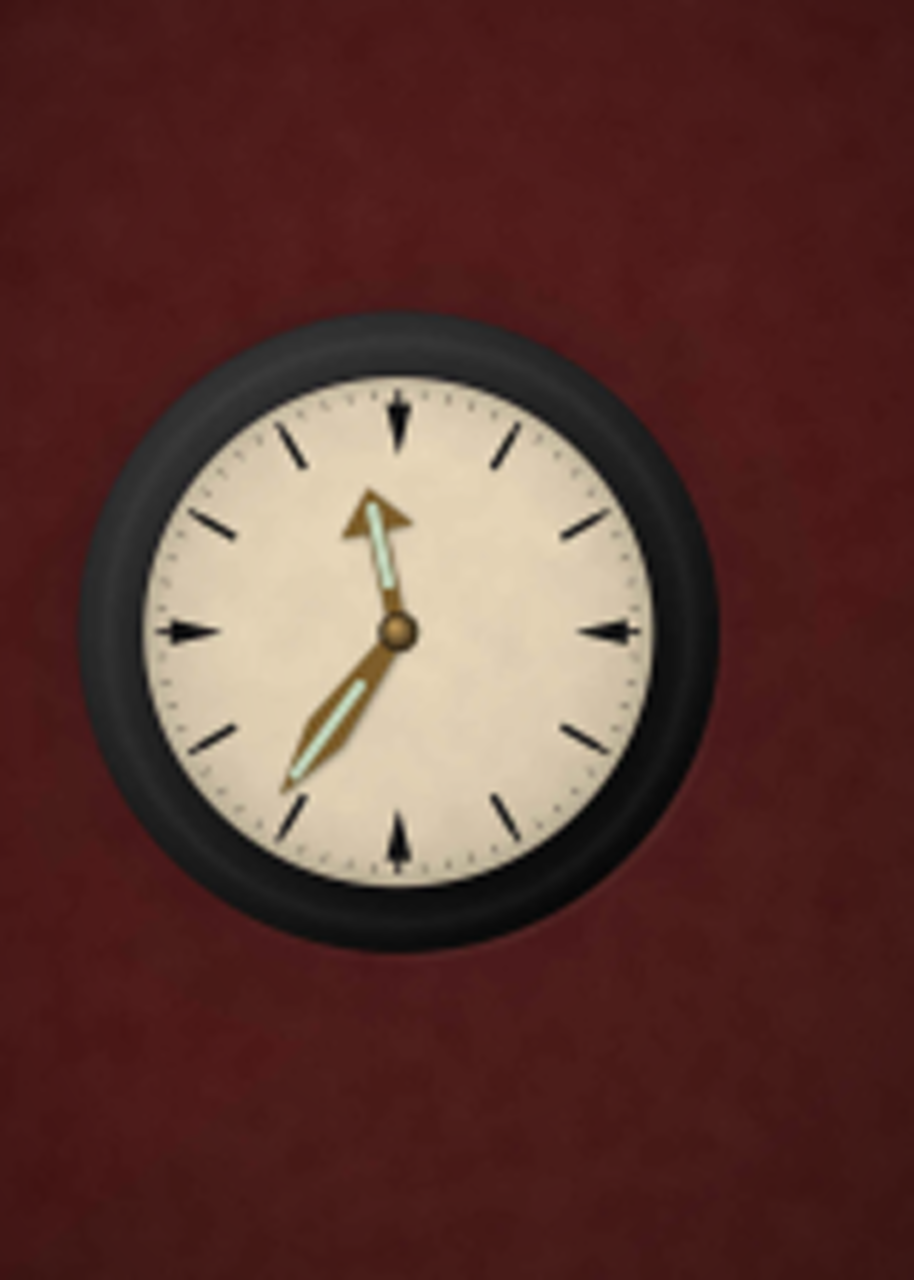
{"hour": 11, "minute": 36}
